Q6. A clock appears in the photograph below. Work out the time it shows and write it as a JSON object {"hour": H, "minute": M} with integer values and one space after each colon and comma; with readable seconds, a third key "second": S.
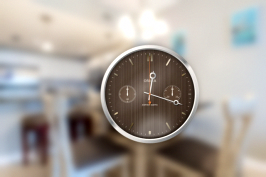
{"hour": 12, "minute": 18}
